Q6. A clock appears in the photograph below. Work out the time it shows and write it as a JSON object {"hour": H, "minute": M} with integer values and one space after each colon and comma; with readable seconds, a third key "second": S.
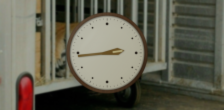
{"hour": 2, "minute": 44}
